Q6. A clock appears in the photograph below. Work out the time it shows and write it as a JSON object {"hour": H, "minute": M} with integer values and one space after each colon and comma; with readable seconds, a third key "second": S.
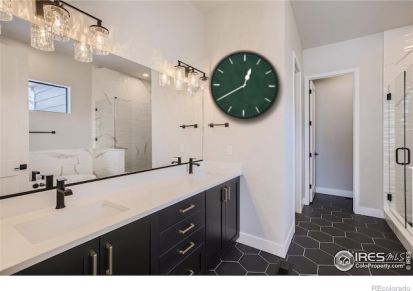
{"hour": 12, "minute": 40}
